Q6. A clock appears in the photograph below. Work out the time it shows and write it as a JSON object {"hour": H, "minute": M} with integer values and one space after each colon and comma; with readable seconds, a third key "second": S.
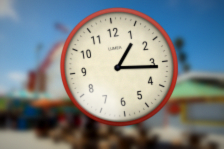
{"hour": 1, "minute": 16}
